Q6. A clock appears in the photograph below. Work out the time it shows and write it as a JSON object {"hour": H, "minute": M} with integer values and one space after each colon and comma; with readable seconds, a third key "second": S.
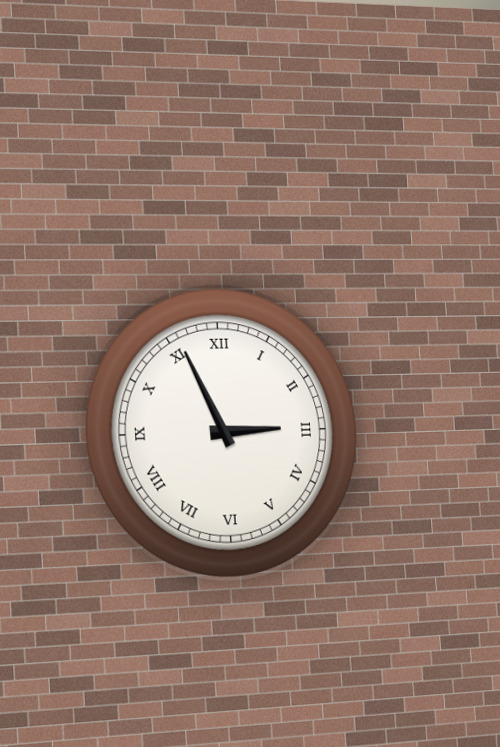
{"hour": 2, "minute": 56}
